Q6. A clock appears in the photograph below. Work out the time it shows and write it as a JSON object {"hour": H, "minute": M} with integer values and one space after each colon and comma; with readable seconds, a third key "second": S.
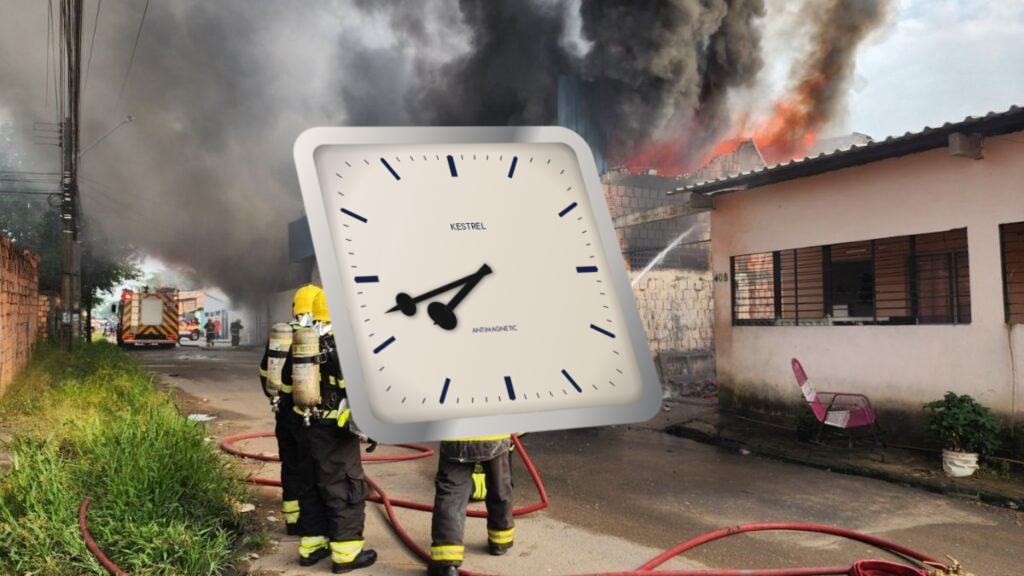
{"hour": 7, "minute": 42}
